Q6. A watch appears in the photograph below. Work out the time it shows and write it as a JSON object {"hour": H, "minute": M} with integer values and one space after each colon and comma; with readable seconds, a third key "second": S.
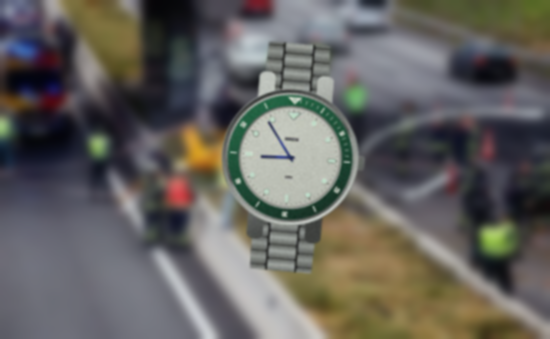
{"hour": 8, "minute": 54}
